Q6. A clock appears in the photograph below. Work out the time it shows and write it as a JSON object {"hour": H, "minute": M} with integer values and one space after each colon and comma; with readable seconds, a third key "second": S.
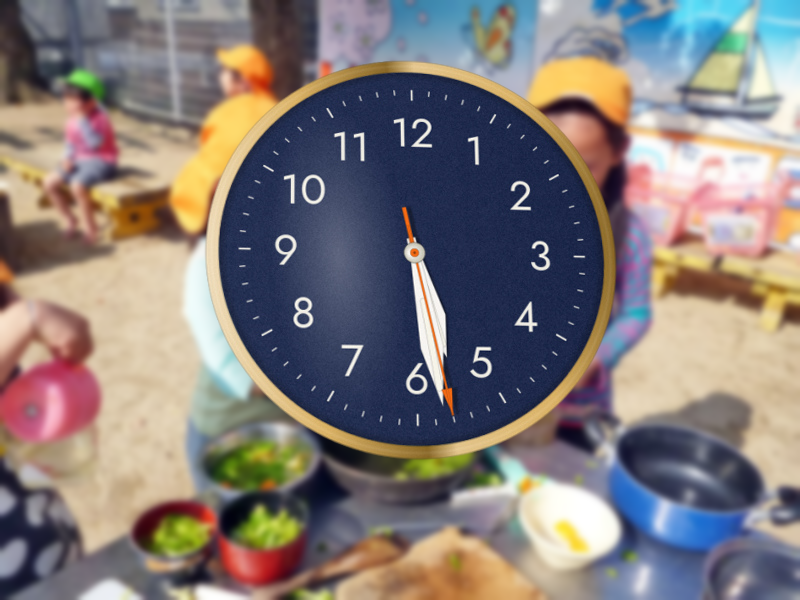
{"hour": 5, "minute": 28, "second": 28}
